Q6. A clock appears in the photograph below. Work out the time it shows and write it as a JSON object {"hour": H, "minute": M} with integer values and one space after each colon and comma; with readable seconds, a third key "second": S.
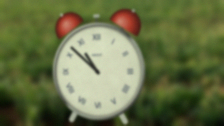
{"hour": 10, "minute": 52}
